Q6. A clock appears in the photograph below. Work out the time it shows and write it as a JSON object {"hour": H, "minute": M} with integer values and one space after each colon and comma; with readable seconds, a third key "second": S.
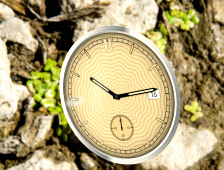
{"hour": 10, "minute": 14}
